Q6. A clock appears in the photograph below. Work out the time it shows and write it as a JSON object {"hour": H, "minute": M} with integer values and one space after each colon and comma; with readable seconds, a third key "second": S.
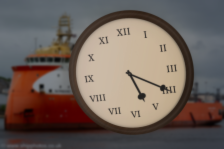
{"hour": 5, "minute": 20}
